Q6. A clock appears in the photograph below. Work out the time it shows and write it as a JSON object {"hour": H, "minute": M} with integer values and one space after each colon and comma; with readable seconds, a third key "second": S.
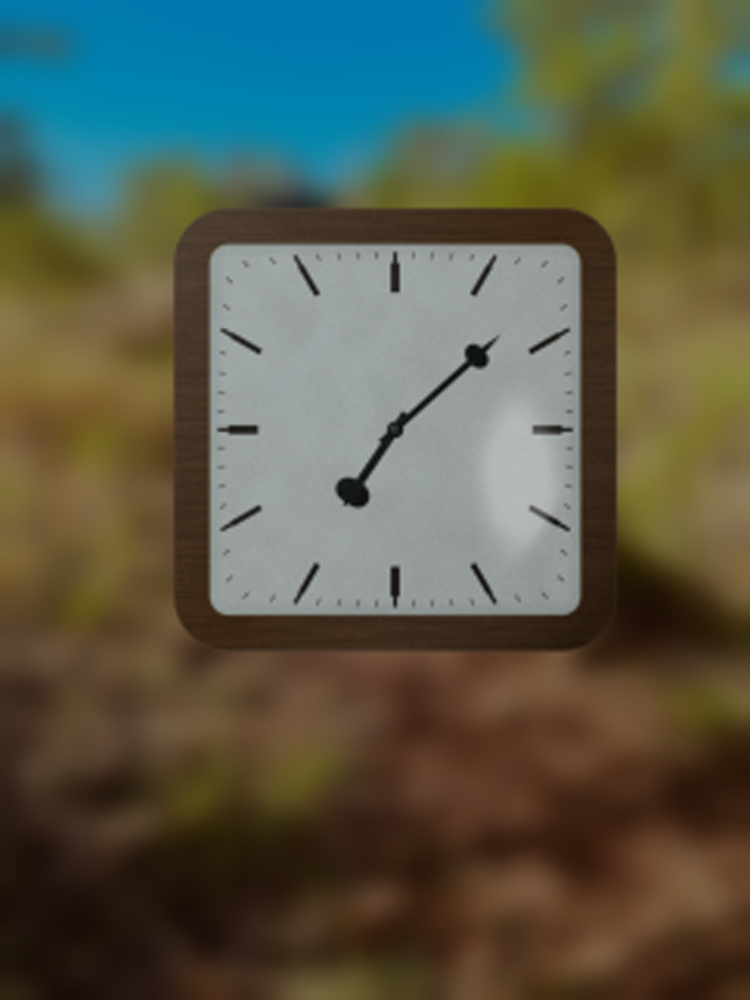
{"hour": 7, "minute": 8}
